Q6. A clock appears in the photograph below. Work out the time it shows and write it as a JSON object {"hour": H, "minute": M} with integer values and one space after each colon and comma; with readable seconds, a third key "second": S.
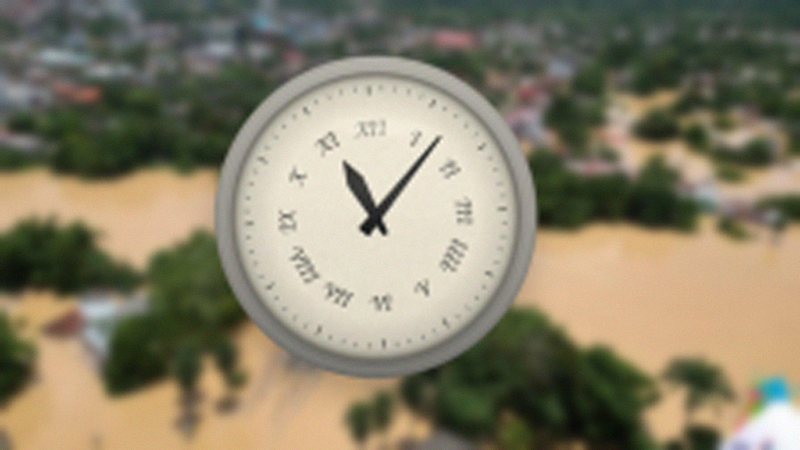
{"hour": 11, "minute": 7}
